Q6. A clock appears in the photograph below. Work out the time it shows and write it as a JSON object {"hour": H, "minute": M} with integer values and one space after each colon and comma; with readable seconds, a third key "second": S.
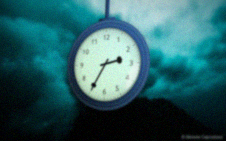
{"hour": 2, "minute": 35}
